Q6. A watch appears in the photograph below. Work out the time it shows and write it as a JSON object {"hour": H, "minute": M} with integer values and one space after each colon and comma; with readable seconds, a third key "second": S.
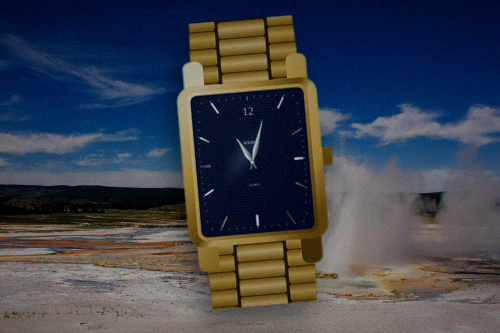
{"hour": 11, "minute": 3}
